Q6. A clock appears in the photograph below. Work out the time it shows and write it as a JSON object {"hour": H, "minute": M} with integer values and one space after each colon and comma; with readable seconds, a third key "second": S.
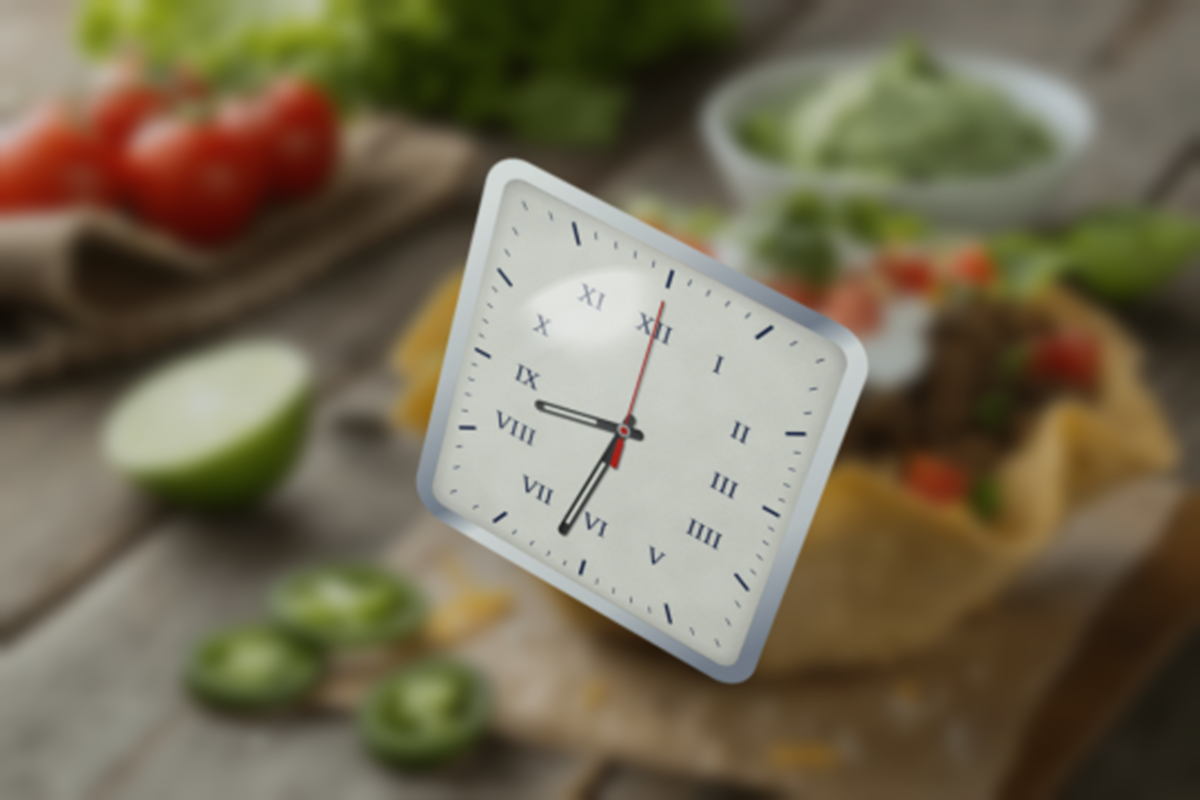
{"hour": 8, "minute": 32, "second": 0}
